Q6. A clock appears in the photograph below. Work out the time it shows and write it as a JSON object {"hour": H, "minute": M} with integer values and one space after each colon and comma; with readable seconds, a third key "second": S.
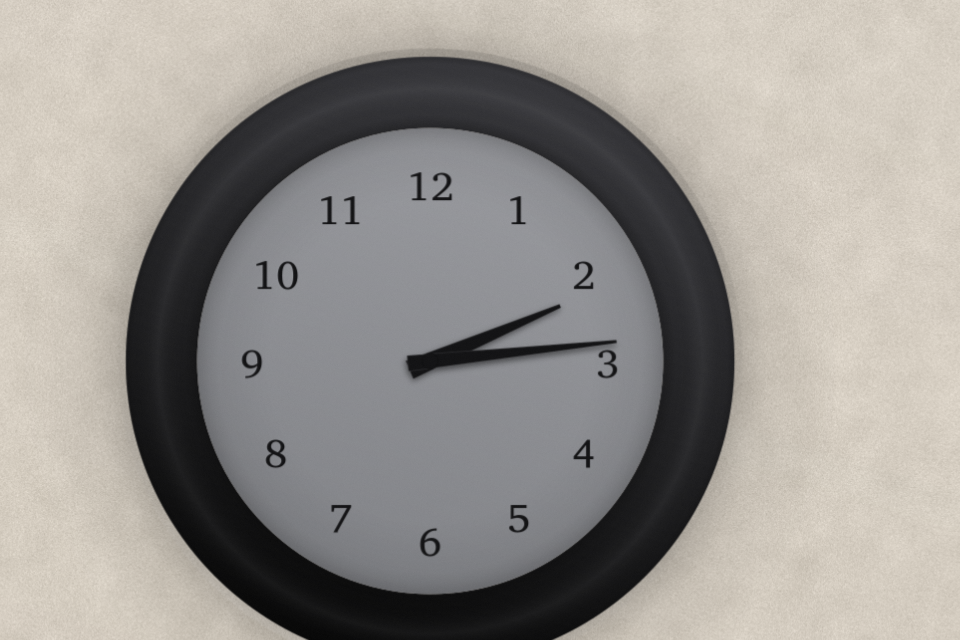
{"hour": 2, "minute": 14}
